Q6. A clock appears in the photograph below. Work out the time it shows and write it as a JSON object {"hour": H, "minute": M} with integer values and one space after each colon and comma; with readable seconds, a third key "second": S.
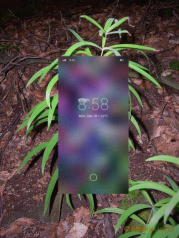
{"hour": 8, "minute": 58}
